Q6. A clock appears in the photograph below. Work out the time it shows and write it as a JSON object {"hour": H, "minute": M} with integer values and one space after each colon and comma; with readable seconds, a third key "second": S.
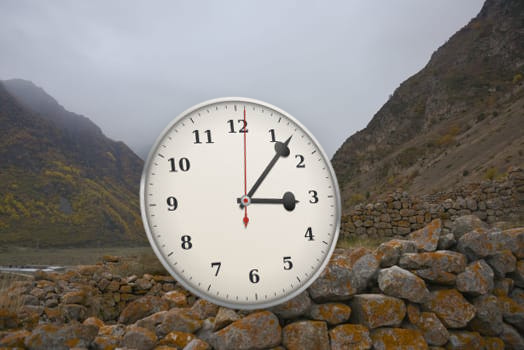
{"hour": 3, "minute": 7, "second": 1}
